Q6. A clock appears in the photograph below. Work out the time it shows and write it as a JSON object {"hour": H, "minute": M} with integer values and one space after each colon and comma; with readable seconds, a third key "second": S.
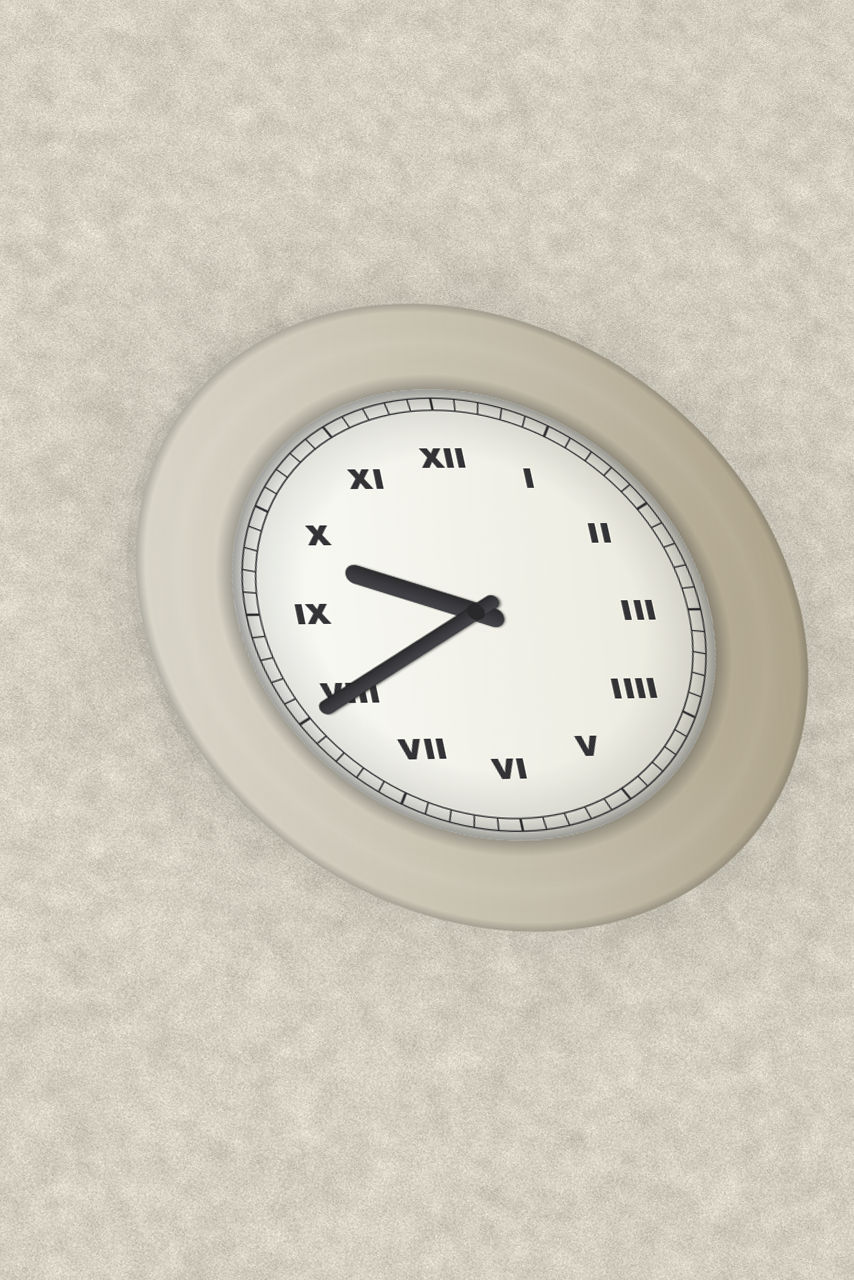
{"hour": 9, "minute": 40}
